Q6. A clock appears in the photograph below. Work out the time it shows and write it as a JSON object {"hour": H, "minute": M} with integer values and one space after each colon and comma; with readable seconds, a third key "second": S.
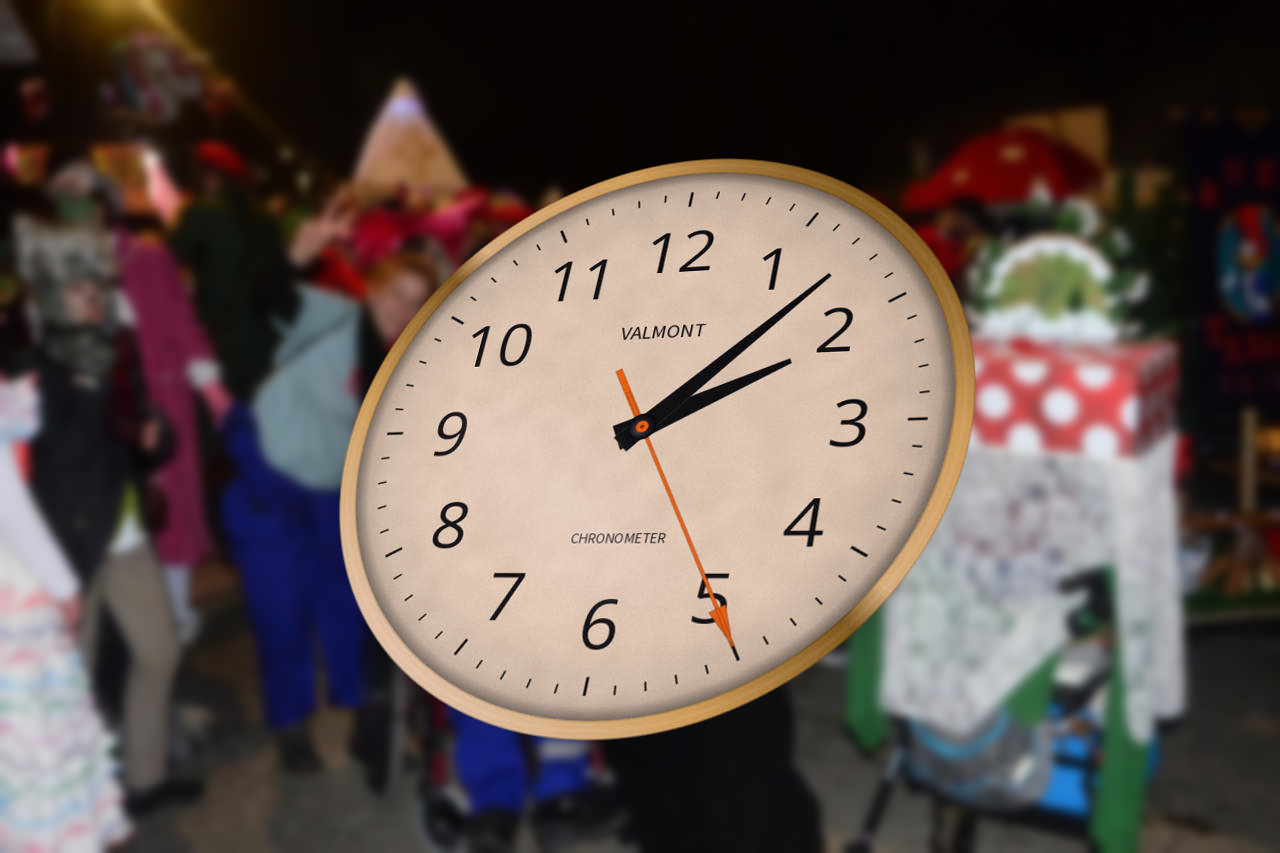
{"hour": 2, "minute": 7, "second": 25}
